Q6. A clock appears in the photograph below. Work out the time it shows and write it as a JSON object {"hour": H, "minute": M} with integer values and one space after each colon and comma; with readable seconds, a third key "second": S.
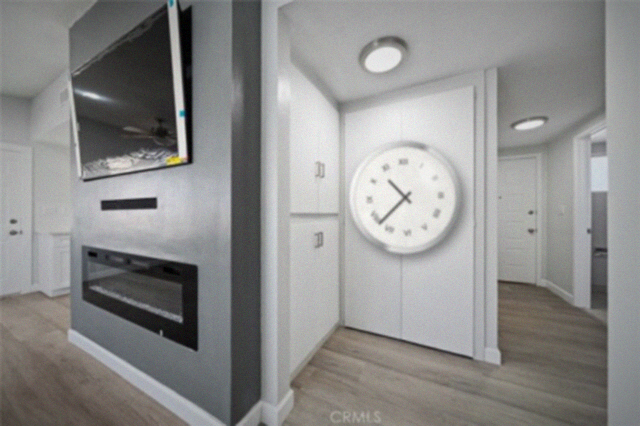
{"hour": 10, "minute": 38}
